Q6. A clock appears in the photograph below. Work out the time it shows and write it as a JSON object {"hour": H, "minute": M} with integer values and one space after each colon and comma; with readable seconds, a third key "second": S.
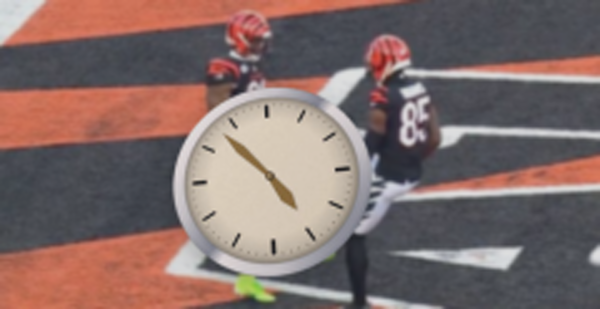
{"hour": 4, "minute": 53}
